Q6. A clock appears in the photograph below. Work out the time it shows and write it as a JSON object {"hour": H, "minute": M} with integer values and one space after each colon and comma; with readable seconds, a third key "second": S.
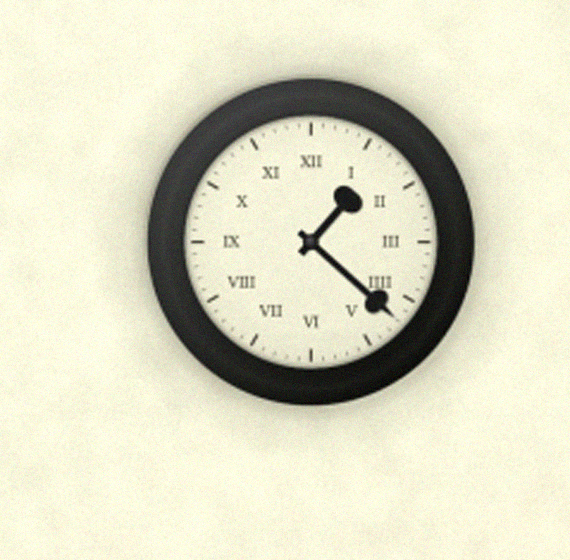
{"hour": 1, "minute": 22}
